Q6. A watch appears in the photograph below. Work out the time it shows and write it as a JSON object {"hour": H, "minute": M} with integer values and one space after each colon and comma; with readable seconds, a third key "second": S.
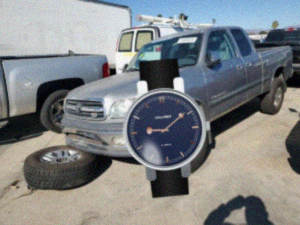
{"hour": 9, "minute": 9}
